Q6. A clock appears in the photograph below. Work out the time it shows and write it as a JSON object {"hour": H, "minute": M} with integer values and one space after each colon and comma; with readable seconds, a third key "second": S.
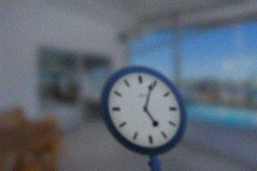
{"hour": 5, "minute": 4}
